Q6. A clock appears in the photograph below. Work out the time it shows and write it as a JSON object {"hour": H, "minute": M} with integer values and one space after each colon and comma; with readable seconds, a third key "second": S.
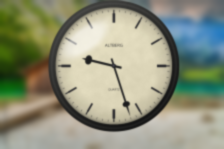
{"hour": 9, "minute": 27}
